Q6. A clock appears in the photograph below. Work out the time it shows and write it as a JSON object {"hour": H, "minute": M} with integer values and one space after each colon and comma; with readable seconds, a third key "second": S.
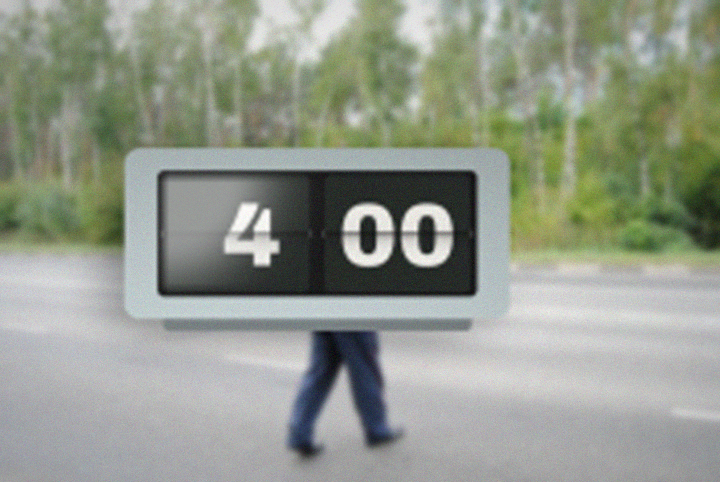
{"hour": 4, "minute": 0}
